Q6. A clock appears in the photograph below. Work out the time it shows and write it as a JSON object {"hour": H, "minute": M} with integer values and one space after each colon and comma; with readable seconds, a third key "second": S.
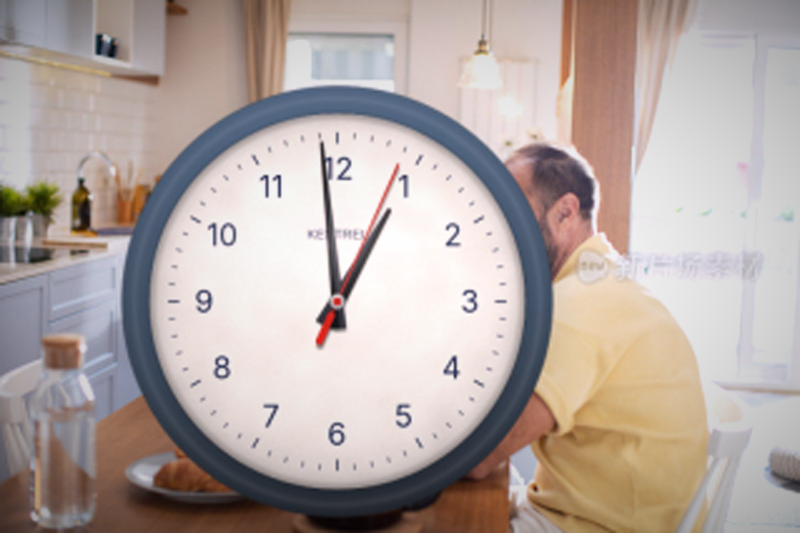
{"hour": 12, "minute": 59, "second": 4}
